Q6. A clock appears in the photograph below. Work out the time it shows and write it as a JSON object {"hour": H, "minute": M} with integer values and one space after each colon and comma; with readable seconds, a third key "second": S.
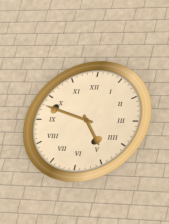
{"hour": 4, "minute": 48}
